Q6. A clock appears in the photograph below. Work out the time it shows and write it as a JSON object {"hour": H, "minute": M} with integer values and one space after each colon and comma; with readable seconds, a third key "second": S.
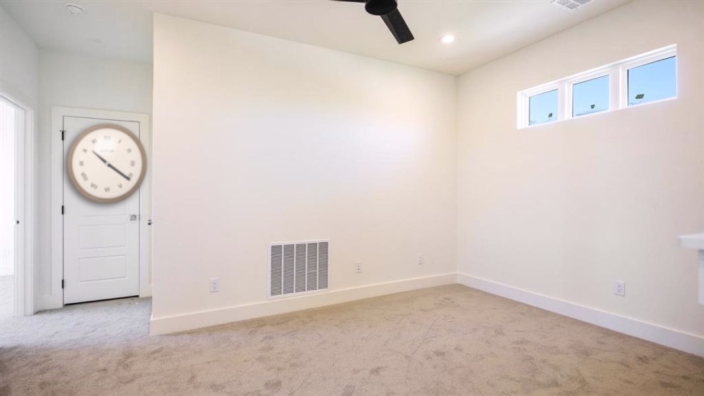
{"hour": 10, "minute": 21}
